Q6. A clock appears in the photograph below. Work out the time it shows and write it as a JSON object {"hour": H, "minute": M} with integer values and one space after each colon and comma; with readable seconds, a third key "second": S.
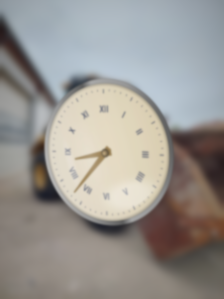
{"hour": 8, "minute": 37}
